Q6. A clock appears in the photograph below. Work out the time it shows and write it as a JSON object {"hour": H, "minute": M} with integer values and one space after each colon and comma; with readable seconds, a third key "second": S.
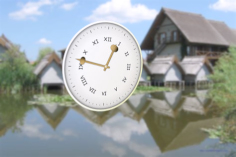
{"hour": 12, "minute": 47}
